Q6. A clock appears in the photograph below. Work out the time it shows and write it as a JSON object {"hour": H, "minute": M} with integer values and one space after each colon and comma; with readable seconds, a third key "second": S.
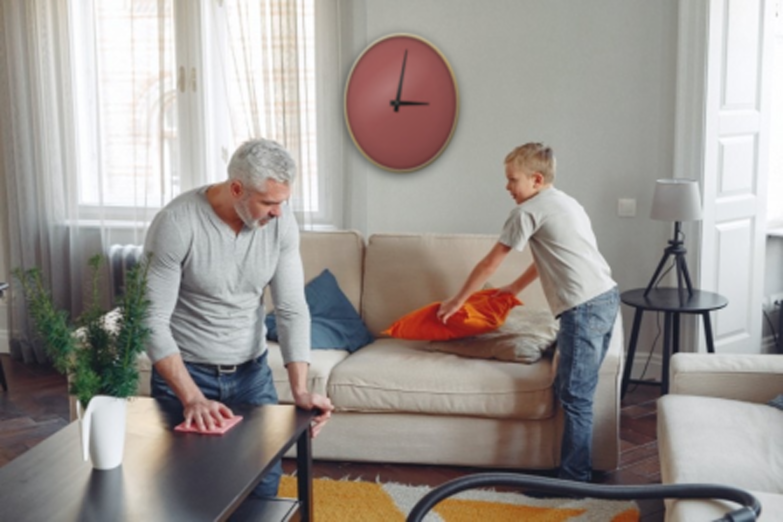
{"hour": 3, "minute": 2}
